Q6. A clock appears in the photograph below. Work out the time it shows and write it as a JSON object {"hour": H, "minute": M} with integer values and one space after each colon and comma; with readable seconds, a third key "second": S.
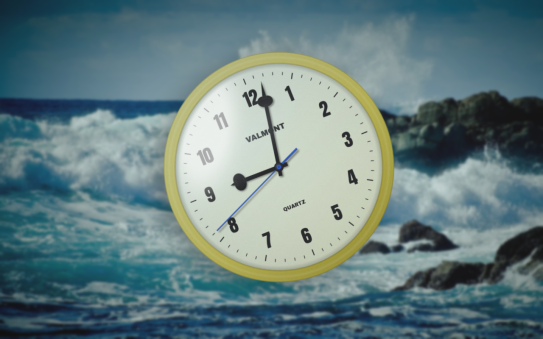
{"hour": 9, "minute": 1, "second": 41}
